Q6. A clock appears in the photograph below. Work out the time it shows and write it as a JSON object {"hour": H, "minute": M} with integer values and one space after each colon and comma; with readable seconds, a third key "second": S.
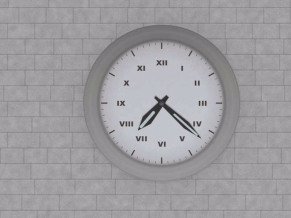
{"hour": 7, "minute": 22}
